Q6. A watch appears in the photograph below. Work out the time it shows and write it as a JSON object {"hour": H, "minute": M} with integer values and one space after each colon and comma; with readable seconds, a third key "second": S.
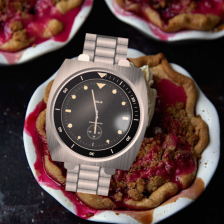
{"hour": 5, "minute": 57}
